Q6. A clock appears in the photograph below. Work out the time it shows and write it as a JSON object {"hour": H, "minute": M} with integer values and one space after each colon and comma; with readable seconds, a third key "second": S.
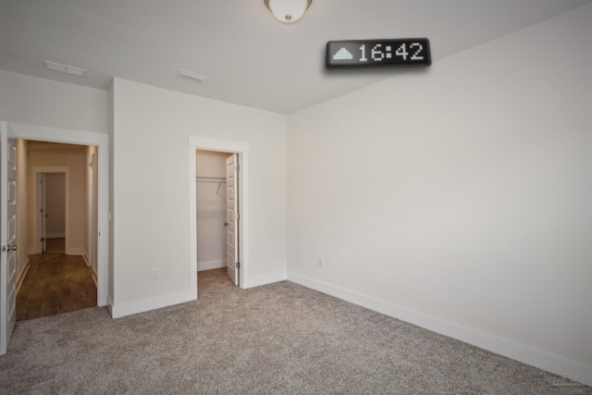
{"hour": 16, "minute": 42}
